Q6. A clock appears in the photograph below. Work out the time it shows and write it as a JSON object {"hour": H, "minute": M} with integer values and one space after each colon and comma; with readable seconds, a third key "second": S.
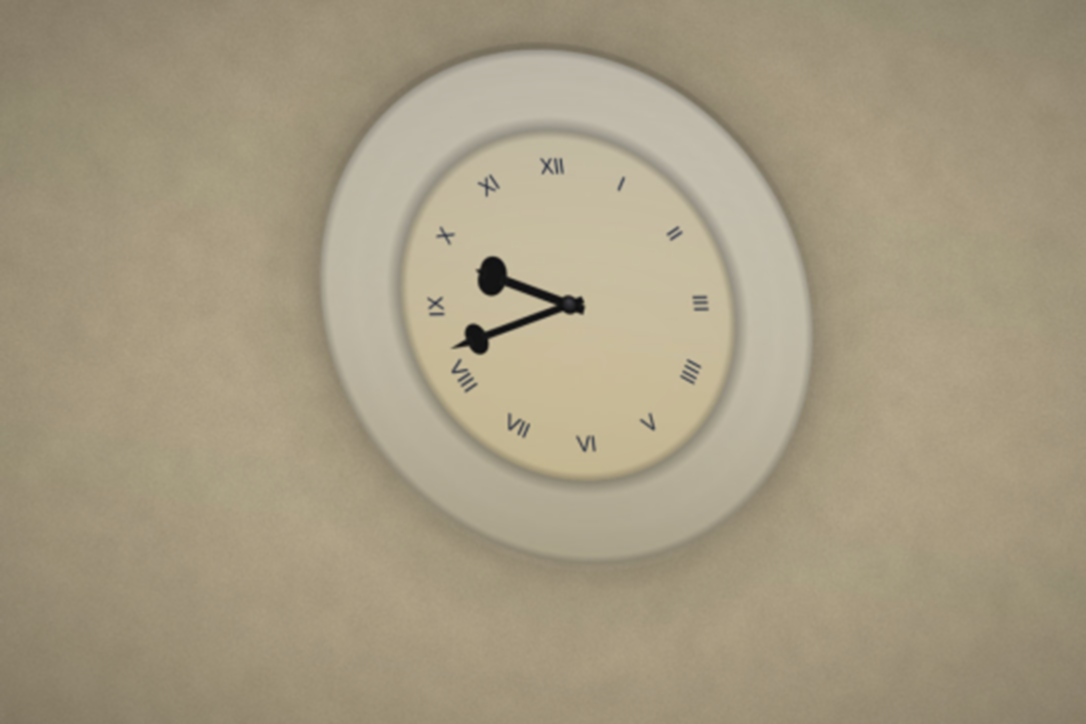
{"hour": 9, "minute": 42}
